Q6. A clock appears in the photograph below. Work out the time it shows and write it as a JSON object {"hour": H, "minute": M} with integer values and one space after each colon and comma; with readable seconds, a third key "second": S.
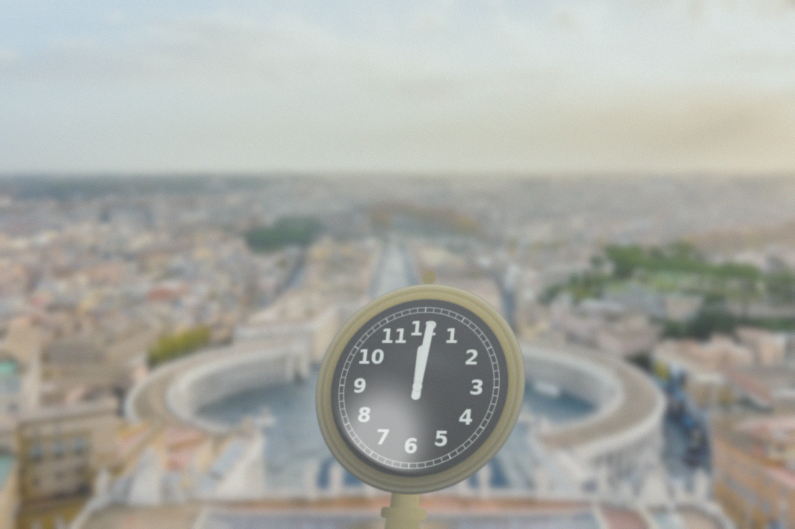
{"hour": 12, "minute": 1}
